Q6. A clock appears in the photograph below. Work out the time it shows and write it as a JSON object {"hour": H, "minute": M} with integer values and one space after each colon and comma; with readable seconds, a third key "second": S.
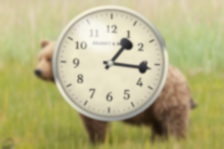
{"hour": 1, "minute": 16}
